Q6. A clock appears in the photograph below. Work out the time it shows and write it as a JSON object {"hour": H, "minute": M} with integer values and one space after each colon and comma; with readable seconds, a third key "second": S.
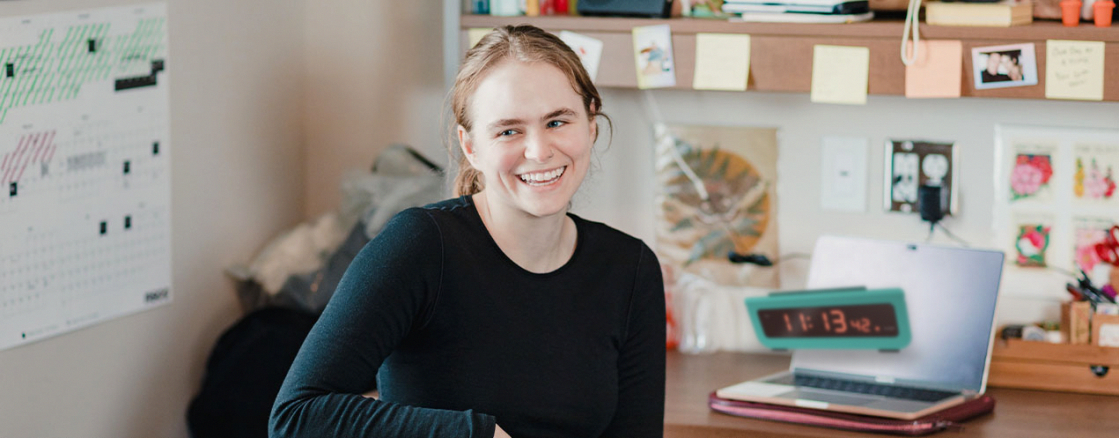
{"hour": 11, "minute": 13}
